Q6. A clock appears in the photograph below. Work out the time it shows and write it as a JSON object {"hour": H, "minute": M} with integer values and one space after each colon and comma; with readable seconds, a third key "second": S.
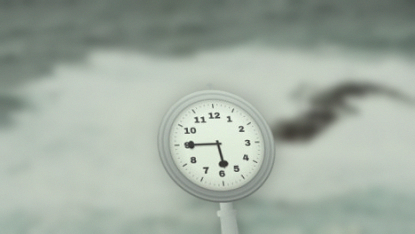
{"hour": 5, "minute": 45}
